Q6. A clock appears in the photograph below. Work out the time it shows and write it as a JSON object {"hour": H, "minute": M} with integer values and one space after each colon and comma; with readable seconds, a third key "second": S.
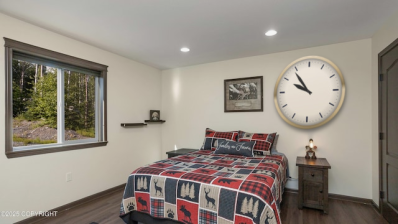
{"hour": 9, "minute": 54}
